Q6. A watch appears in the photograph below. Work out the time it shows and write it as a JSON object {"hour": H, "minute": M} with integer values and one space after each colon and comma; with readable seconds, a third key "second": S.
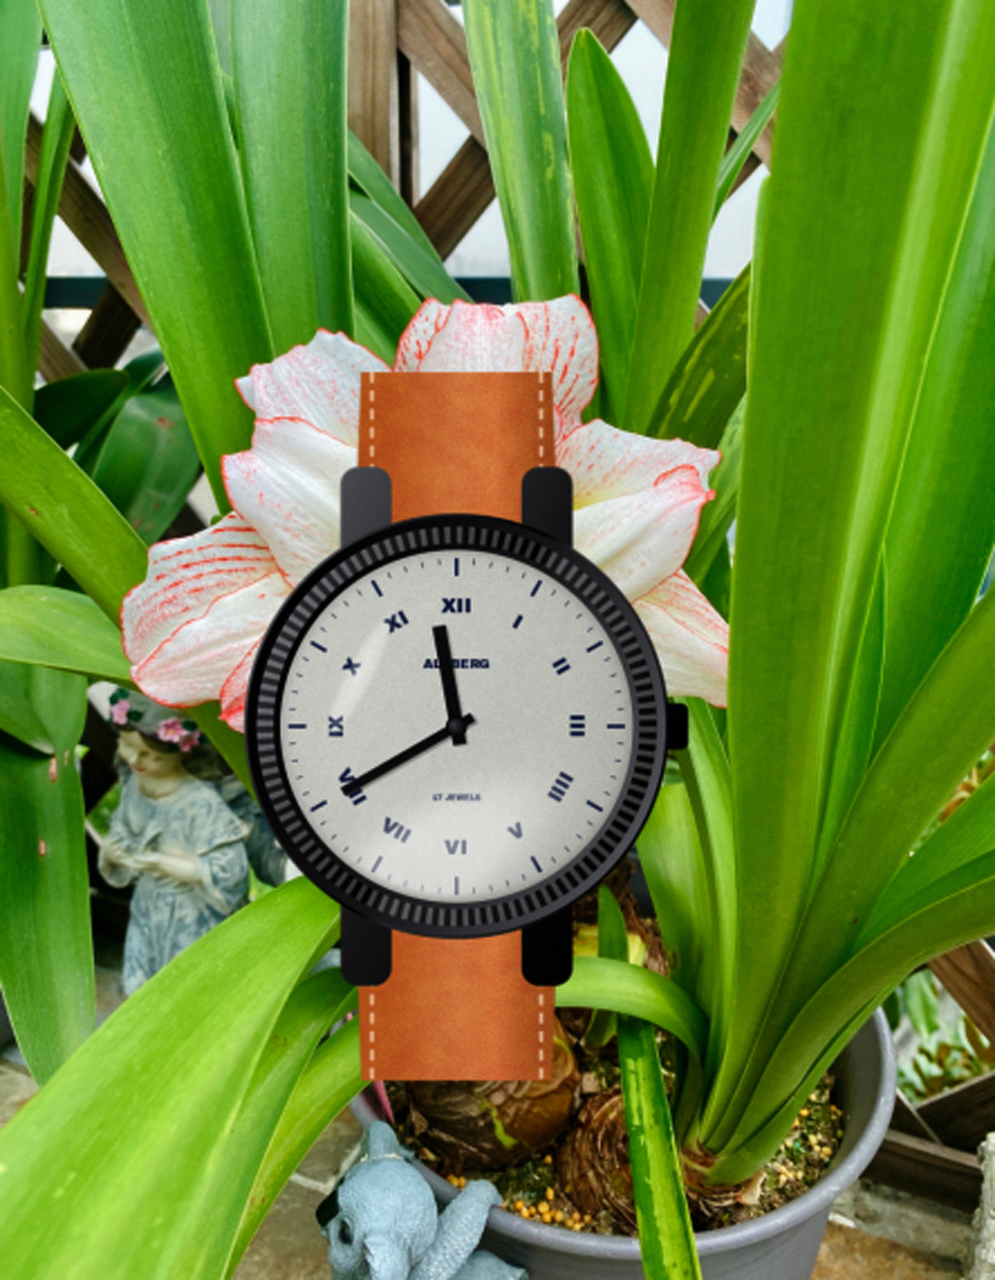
{"hour": 11, "minute": 40}
